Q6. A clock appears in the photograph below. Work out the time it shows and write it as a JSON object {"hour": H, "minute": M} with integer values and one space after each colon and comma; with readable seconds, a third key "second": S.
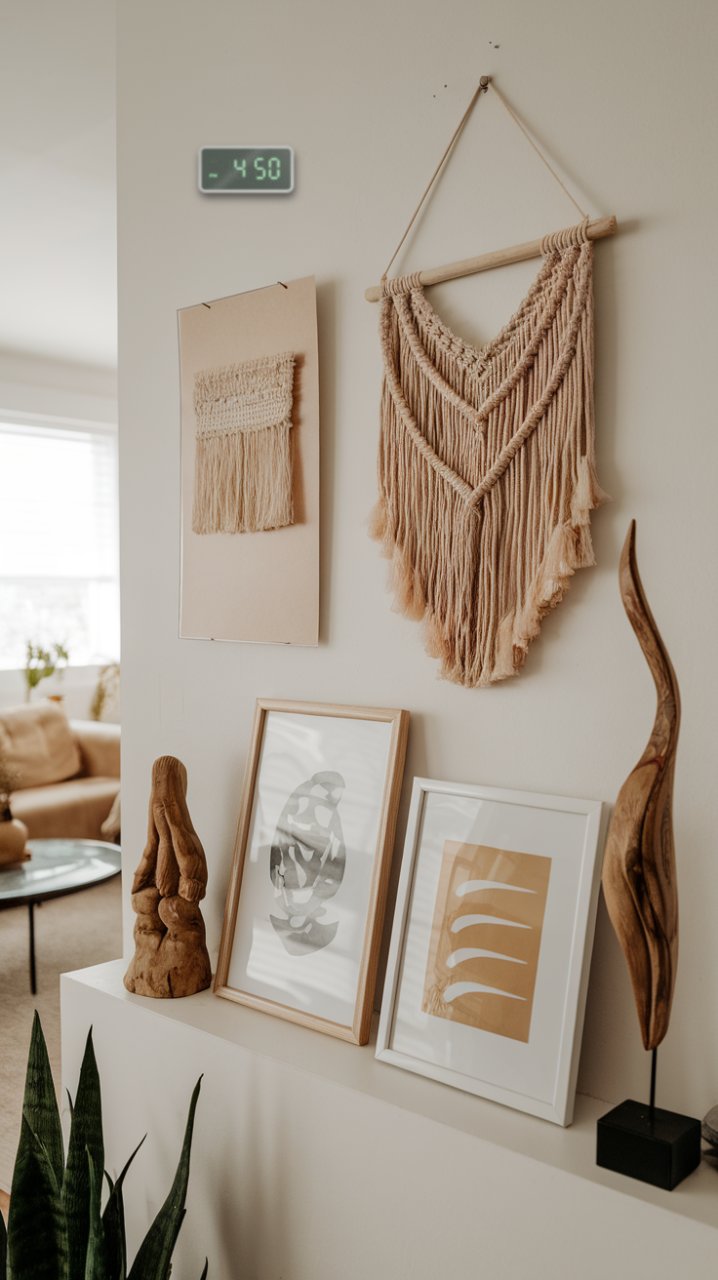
{"hour": 4, "minute": 50}
